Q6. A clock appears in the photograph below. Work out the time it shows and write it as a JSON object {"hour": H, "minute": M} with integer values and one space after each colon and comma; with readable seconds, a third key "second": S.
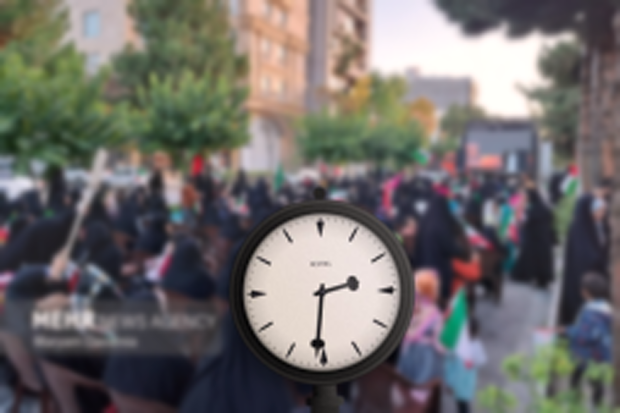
{"hour": 2, "minute": 31}
